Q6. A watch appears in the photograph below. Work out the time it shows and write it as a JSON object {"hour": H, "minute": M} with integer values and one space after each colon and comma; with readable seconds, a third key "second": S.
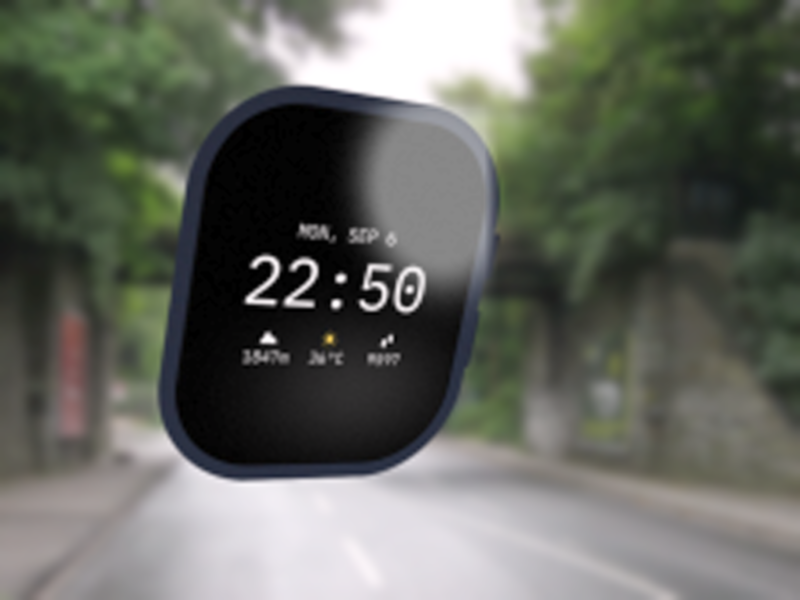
{"hour": 22, "minute": 50}
